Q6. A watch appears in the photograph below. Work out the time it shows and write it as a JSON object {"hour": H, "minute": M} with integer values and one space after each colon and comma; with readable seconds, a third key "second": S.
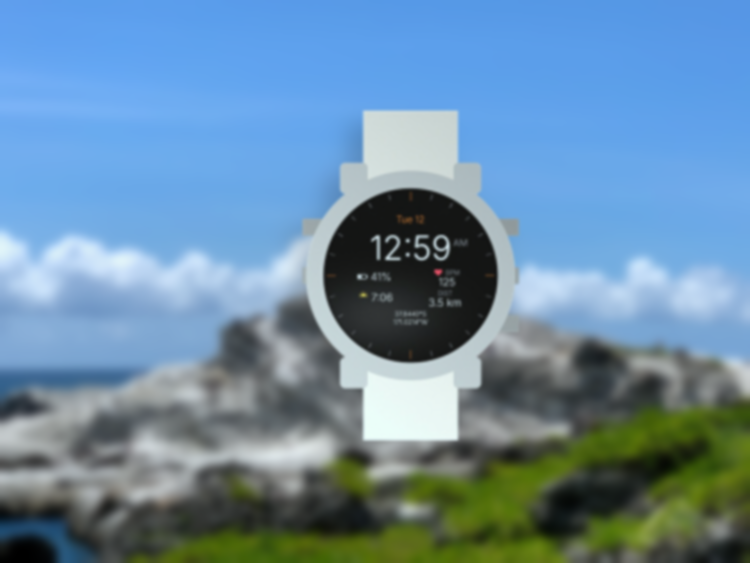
{"hour": 12, "minute": 59}
